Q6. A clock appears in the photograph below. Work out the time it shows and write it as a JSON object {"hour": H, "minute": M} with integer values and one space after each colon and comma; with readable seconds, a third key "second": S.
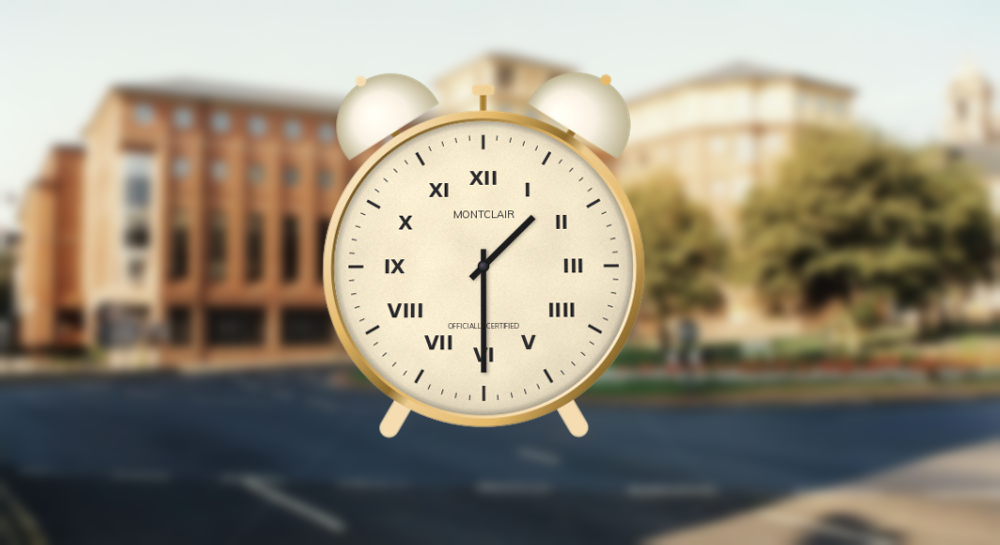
{"hour": 1, "minute": 30}
